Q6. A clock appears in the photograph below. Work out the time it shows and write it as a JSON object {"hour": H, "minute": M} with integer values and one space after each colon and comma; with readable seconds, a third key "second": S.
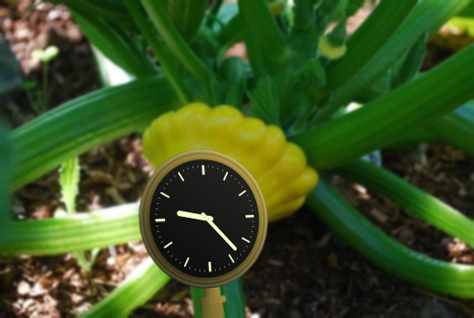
{"hour": 9, "minute": 23}
